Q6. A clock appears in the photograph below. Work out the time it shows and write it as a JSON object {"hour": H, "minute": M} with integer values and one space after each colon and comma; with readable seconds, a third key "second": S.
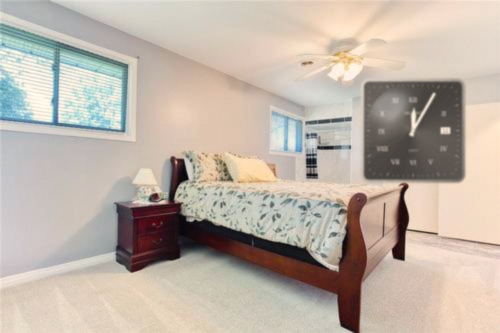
{"hour": 12, "minute": 5}
